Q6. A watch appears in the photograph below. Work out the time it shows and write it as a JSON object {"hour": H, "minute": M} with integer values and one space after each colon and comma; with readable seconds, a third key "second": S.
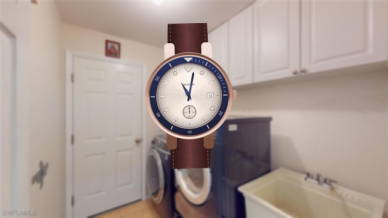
{"hour": 11, "minute": 2}
